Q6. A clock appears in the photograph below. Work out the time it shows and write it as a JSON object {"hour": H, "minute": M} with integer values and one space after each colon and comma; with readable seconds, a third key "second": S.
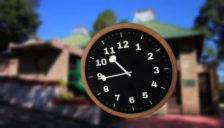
{"hour": 10, "minute": 44}
